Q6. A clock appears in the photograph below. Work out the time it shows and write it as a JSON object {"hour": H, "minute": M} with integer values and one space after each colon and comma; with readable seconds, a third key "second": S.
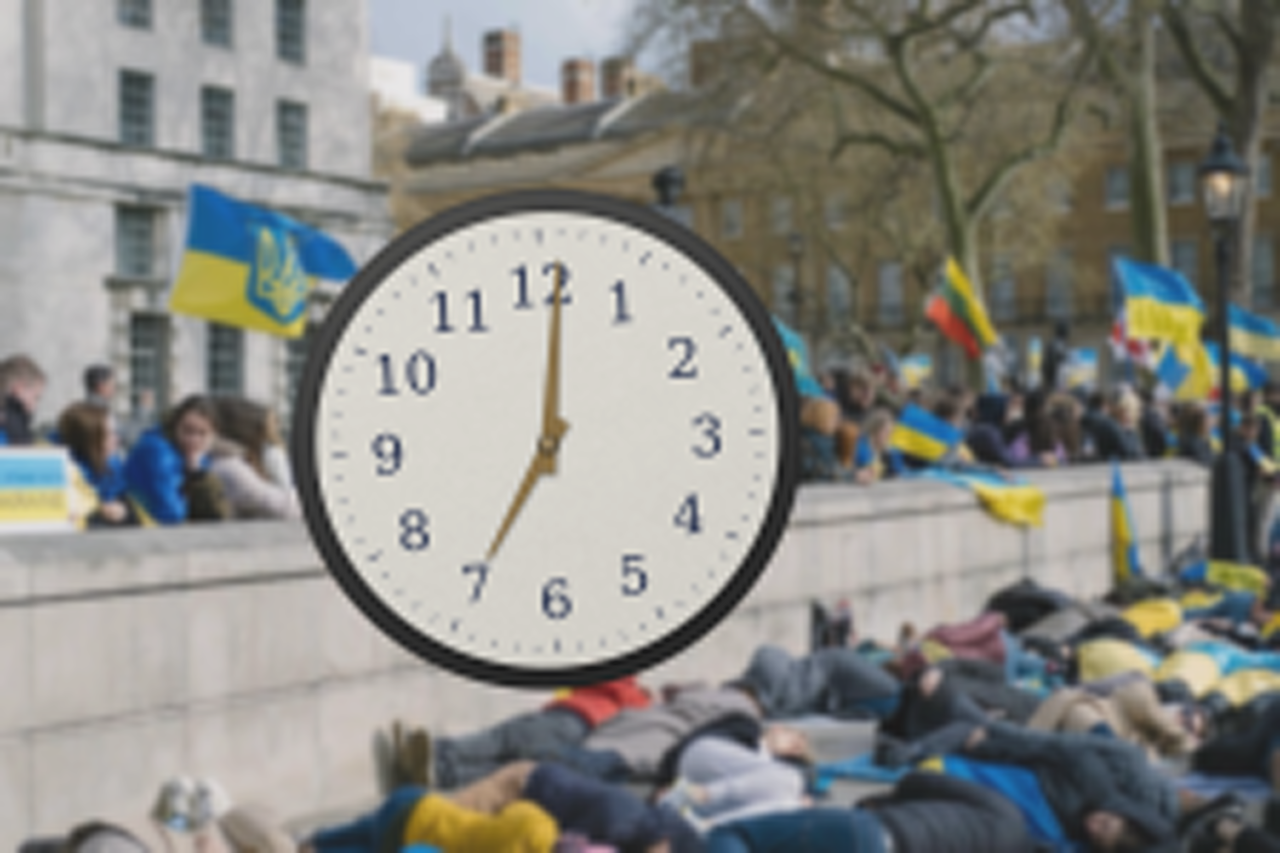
{"hour": 7, "minute": 1}
